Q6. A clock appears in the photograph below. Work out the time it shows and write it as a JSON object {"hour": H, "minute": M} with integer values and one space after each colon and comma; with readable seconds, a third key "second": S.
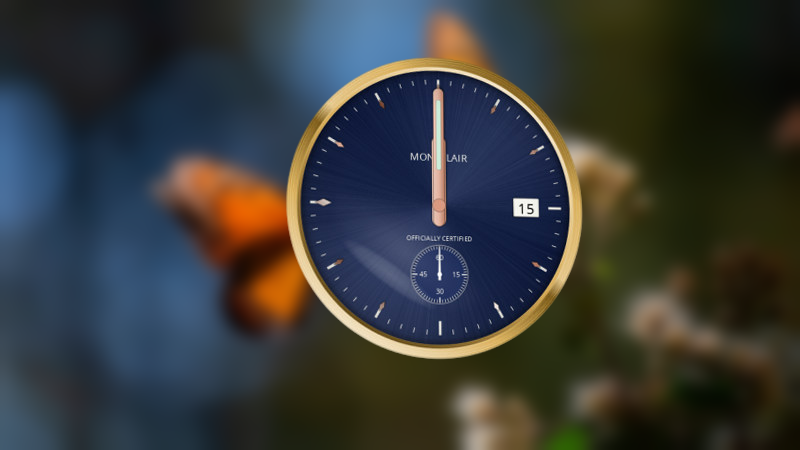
{"hour": 12, "minute": 0}
